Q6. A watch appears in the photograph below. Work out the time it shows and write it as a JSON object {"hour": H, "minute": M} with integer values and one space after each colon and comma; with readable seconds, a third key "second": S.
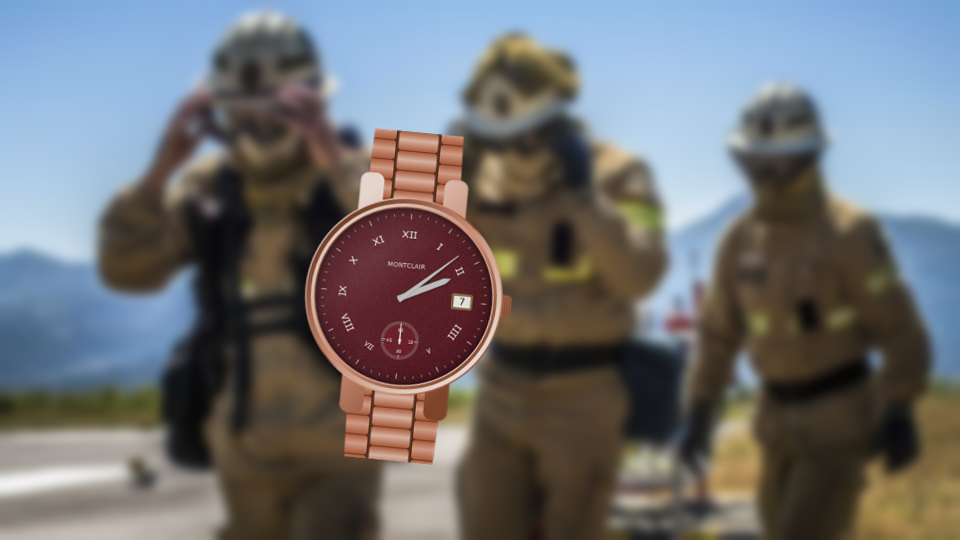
{"hour": 2, "minute": 8}
